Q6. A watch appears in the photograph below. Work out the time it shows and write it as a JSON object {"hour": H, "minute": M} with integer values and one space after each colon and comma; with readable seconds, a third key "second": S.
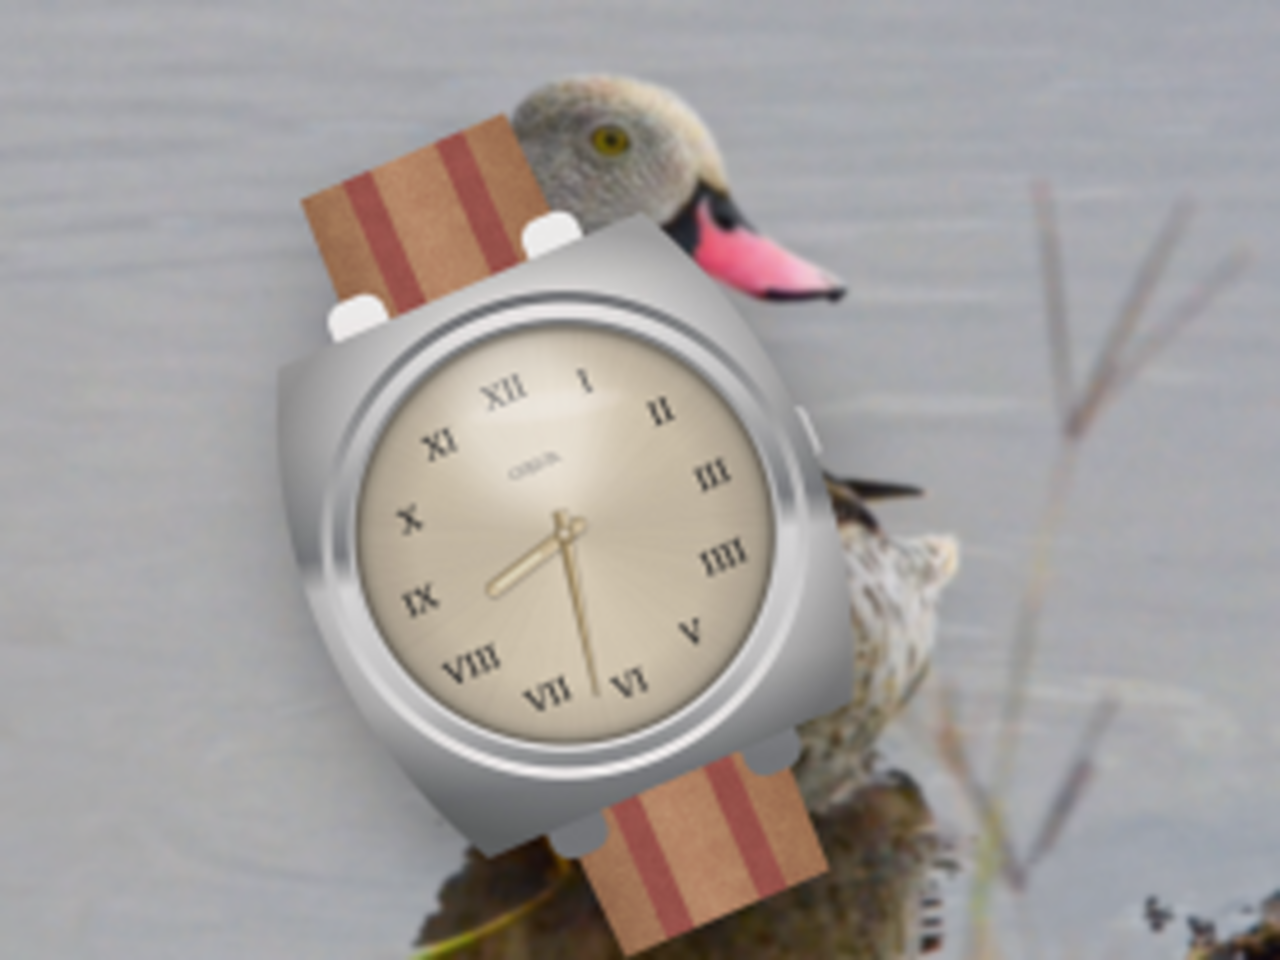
{"hour": 8, "minute": 32}
